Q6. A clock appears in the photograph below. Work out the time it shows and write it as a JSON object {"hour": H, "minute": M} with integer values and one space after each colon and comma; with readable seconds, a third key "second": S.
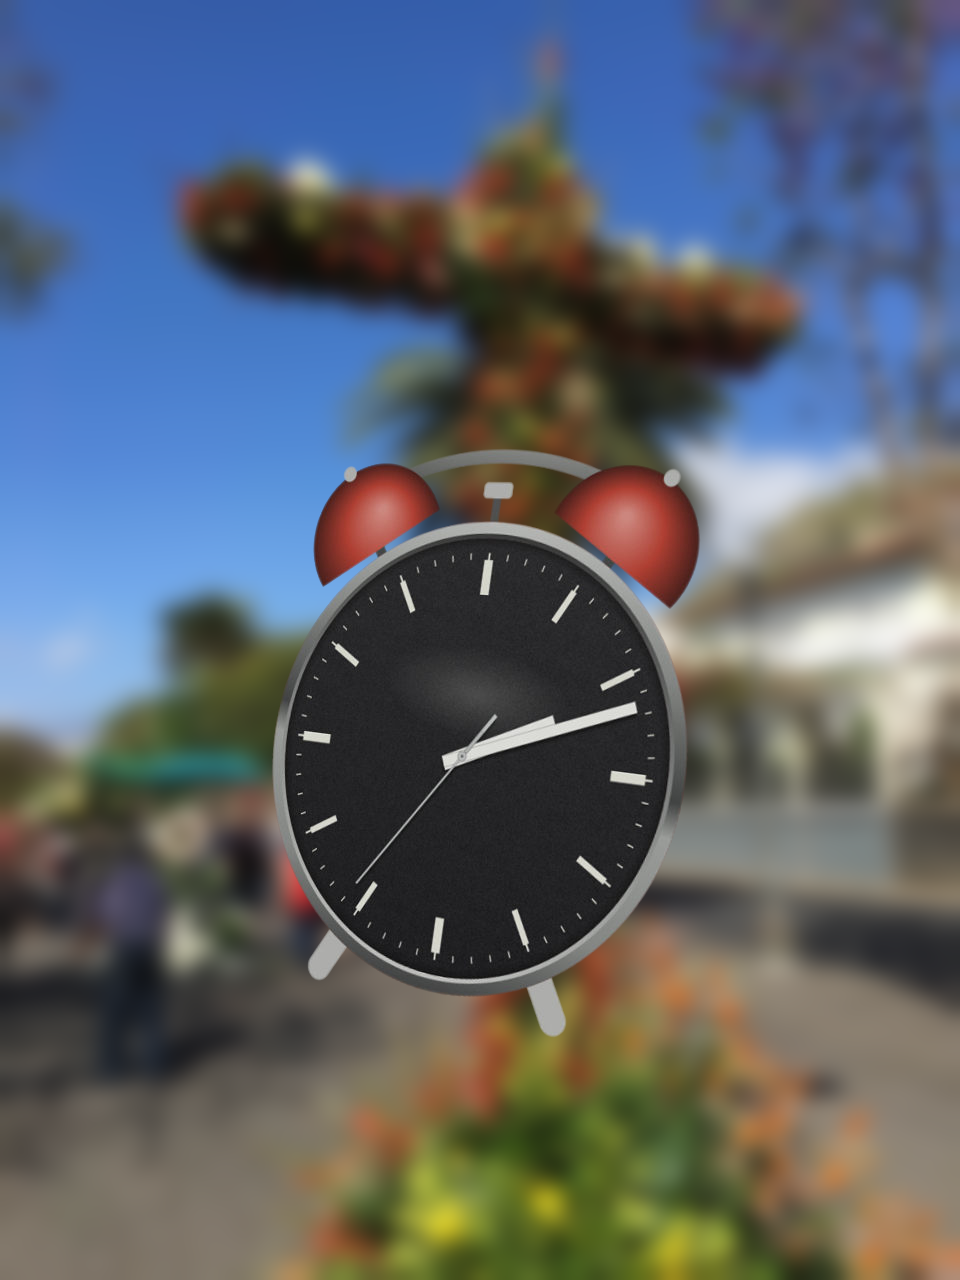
{"hour": 2, "minute": 11, "second": 36}
